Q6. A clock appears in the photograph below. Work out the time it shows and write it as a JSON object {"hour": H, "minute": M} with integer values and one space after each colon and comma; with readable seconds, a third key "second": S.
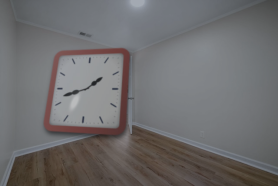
{"hour": 1, "minute": 42}
